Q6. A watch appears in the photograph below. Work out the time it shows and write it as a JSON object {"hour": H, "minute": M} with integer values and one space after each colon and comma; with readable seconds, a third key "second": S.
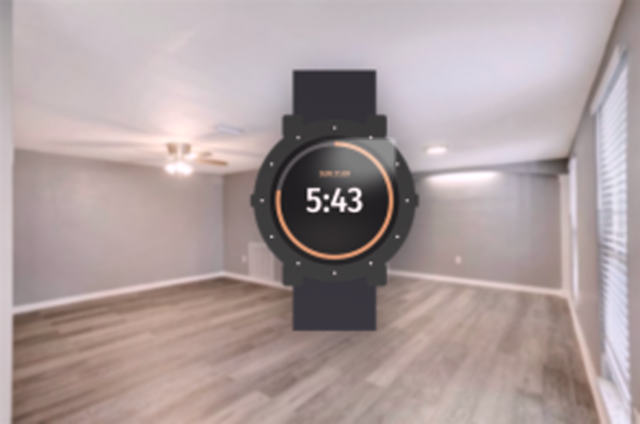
{"hour": 5, "minute": 43}
